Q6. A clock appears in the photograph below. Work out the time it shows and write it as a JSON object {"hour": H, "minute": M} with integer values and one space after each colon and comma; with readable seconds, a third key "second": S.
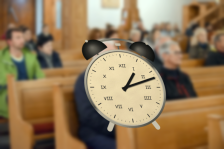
{"hour": 1, "minute": 12}
